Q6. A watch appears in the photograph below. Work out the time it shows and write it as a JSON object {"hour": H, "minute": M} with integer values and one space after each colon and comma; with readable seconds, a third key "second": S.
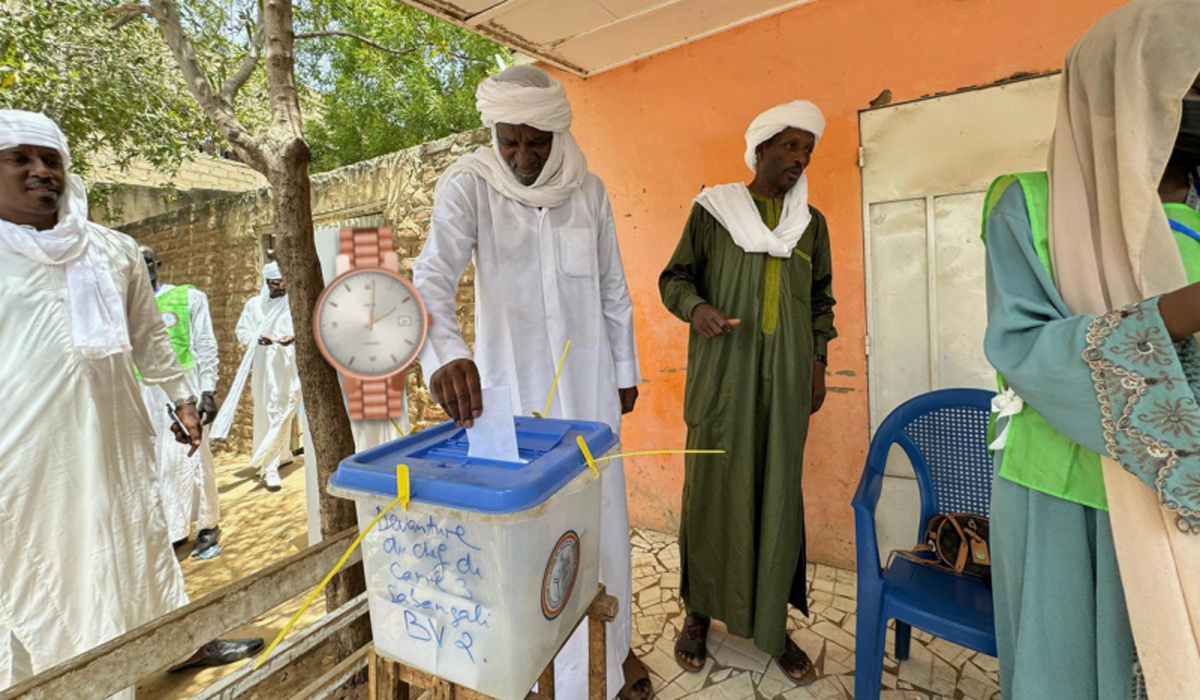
{"hour": 2, "minute": 1}
